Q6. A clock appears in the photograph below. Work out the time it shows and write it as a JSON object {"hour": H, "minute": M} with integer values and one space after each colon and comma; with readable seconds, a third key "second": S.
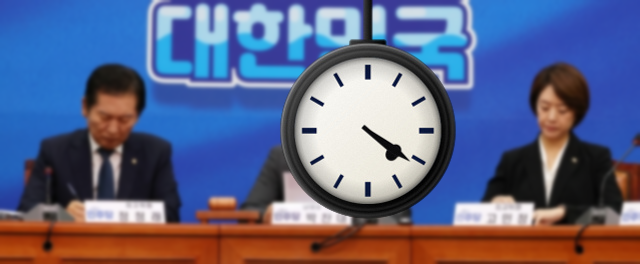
{"hour": 4, "minute": 21}
